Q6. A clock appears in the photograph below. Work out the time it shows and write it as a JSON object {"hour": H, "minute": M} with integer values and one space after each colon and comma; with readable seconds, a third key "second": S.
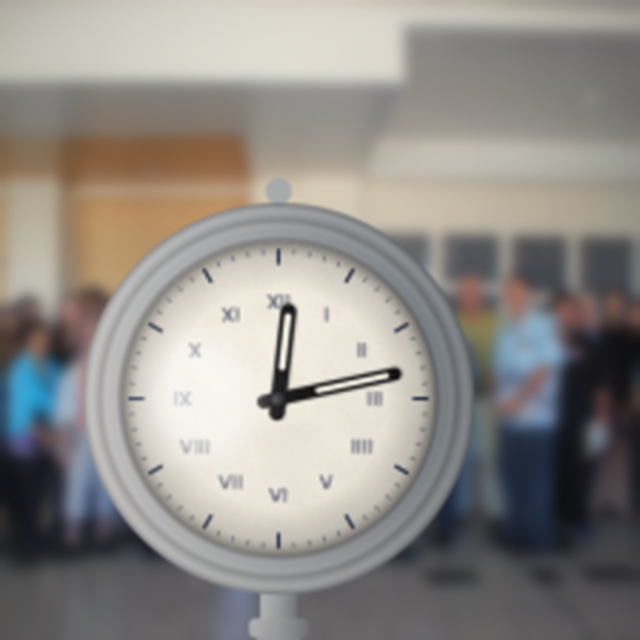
{"hour": 12, "minute": 13}
